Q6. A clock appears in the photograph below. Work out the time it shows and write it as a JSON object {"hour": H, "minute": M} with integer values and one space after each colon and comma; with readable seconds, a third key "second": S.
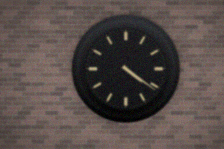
{"hour": 4, "minute": 21}
